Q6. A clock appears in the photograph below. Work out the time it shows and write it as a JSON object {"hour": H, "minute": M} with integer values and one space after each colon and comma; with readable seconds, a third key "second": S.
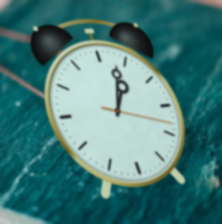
{"hour": 1, "minute": 3, "second": 18}
